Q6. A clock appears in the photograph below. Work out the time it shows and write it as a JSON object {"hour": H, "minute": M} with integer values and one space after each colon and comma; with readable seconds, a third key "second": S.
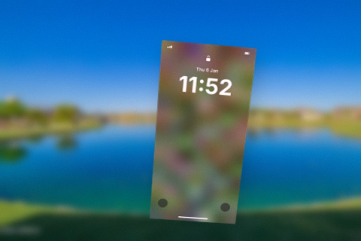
{"hour": 11, "minute": 52}
